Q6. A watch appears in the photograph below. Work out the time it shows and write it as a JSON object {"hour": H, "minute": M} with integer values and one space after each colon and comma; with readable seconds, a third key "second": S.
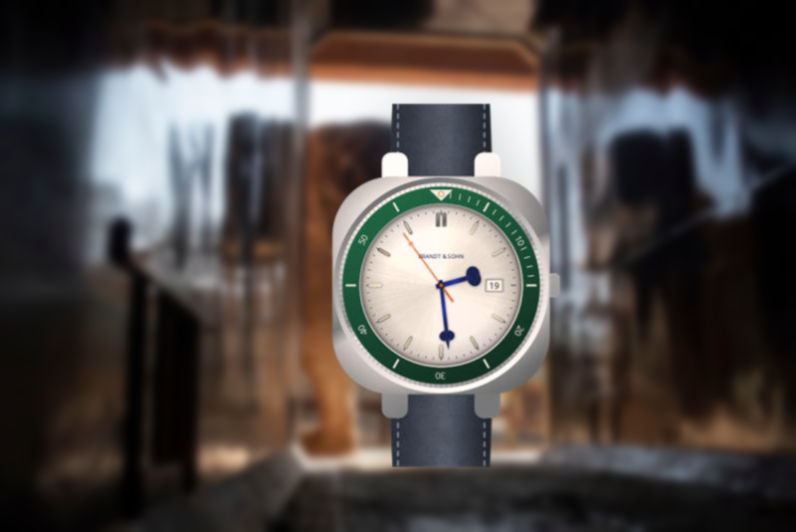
{"hour": 2, "minute": 28, "second": 54}
